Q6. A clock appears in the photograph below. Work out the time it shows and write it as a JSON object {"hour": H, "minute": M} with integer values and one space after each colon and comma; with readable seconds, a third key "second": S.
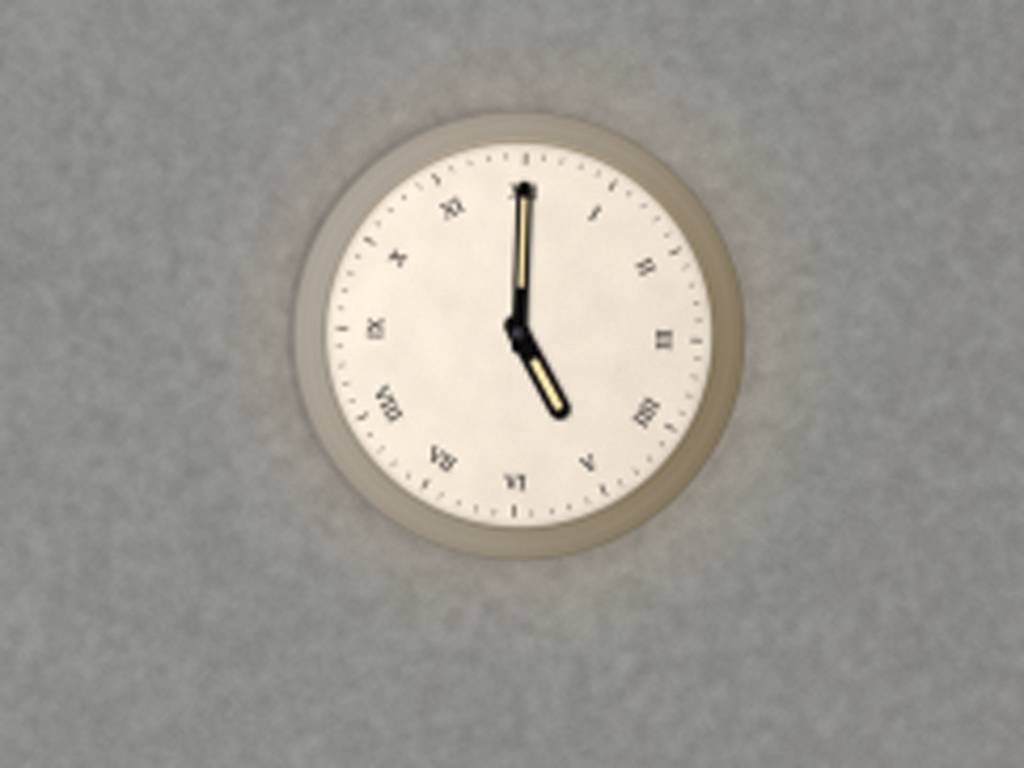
{"hour": 5, "minute": 0}
